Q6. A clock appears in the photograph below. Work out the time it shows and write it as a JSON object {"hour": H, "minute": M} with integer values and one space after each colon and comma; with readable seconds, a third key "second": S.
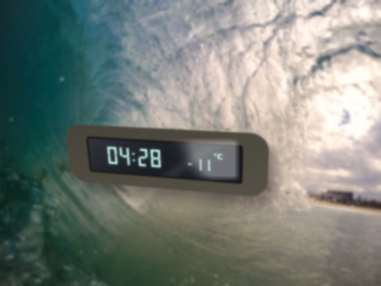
{"hour": 4, "minute": 28}
